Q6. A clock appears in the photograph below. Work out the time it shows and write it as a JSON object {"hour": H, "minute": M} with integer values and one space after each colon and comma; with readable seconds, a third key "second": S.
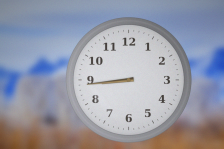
{"hour": 8, "minute": 44}
